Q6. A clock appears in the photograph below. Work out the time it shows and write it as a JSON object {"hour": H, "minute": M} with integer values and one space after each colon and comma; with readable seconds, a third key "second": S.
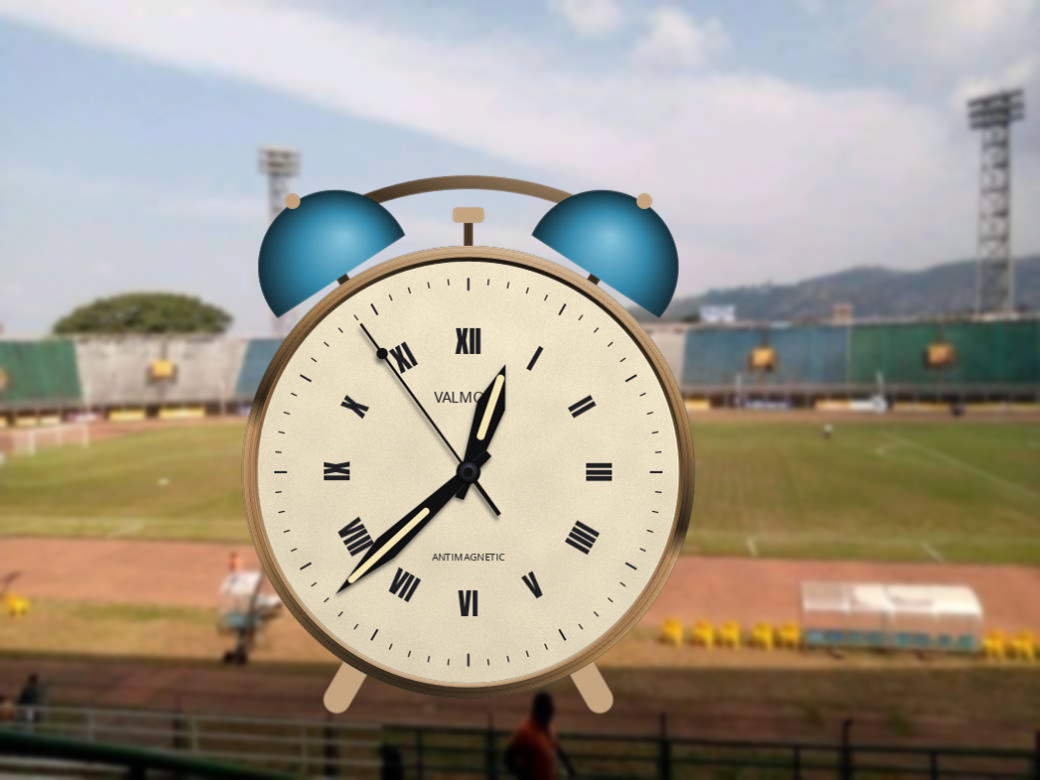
{"hour": 12, "minute": 37, "second": 54}
